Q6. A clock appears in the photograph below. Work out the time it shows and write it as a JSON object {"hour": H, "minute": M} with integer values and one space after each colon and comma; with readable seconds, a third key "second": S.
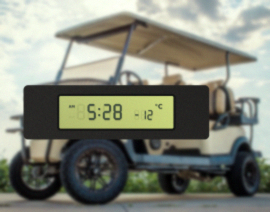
{"hour": 5, "minute": 28}
